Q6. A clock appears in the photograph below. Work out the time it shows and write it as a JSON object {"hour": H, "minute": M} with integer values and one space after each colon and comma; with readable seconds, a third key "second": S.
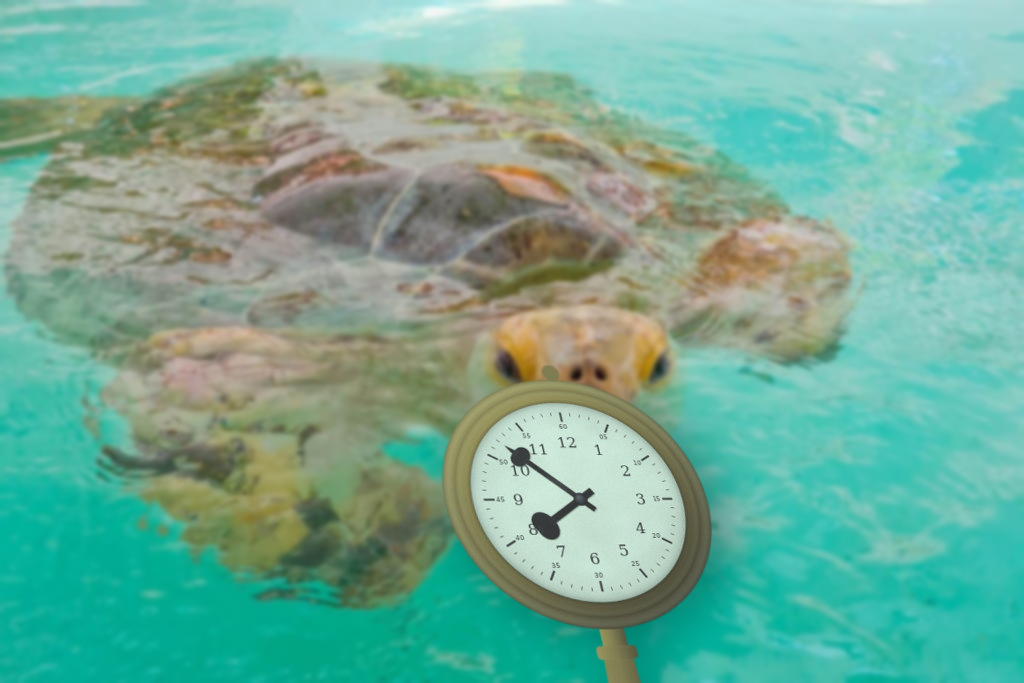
{"hour": 7, "minute": 52}
